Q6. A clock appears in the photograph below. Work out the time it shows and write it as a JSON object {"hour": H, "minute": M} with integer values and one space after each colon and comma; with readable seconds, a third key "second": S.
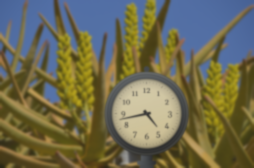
{"hour": 4, "minute": 43}
